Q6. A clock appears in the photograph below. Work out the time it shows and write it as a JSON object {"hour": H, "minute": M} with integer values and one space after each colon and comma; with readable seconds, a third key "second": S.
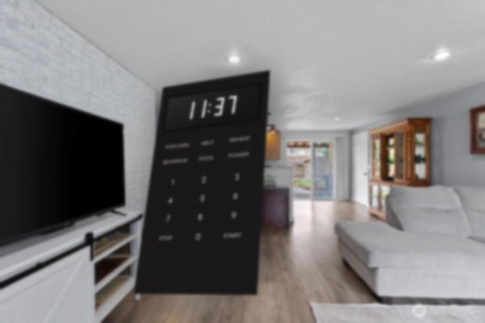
{"hour": 11, "minute": 37}
